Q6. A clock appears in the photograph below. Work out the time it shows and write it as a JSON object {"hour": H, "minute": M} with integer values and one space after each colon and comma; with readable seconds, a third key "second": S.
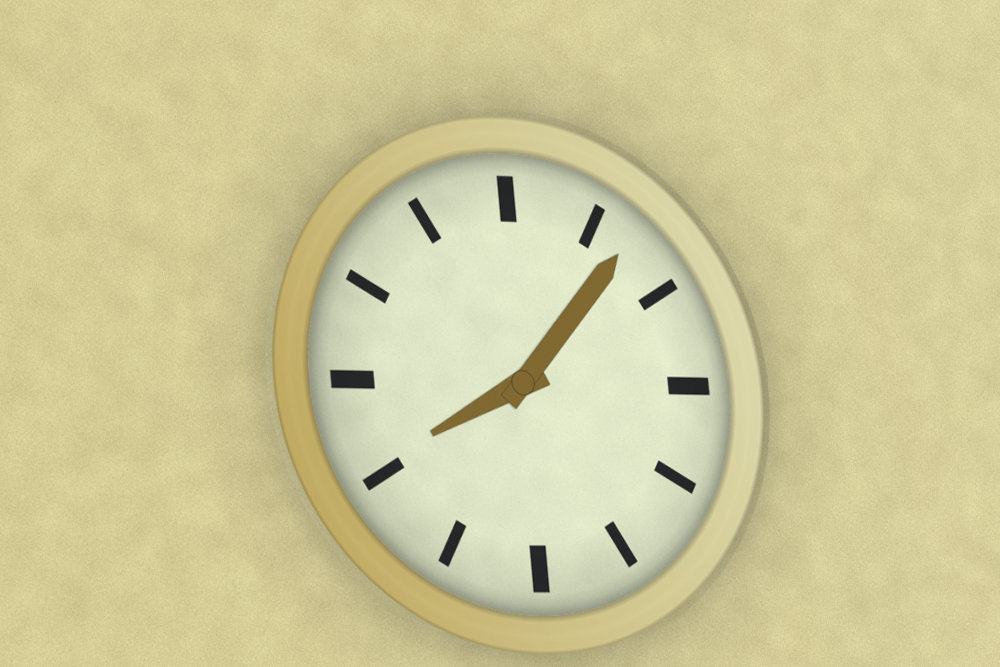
{"hour": 8, "minute": 7}
